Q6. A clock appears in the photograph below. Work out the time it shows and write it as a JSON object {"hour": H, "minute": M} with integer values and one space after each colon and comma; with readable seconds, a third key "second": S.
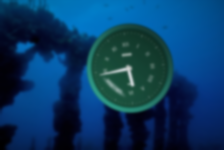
{"hour": 5, "minute": 44}
